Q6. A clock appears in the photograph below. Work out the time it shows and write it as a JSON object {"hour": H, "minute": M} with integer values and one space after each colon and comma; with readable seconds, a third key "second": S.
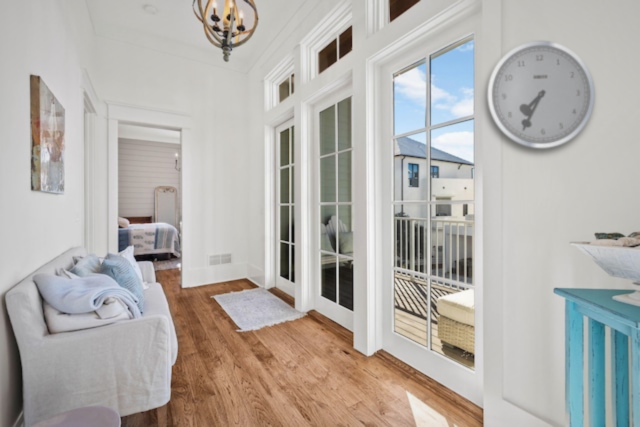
{"hour": 7, "minute": 35}
